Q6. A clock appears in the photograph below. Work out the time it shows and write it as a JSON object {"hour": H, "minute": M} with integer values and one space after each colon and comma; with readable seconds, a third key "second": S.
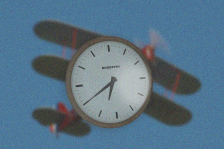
{"hour": 6, "minute": 40}
